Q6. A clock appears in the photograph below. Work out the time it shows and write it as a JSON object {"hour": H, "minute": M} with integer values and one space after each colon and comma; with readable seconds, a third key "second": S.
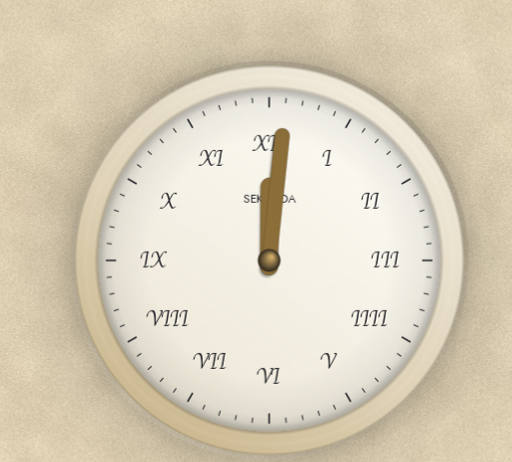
{"hour": 12, "minute": 1}
